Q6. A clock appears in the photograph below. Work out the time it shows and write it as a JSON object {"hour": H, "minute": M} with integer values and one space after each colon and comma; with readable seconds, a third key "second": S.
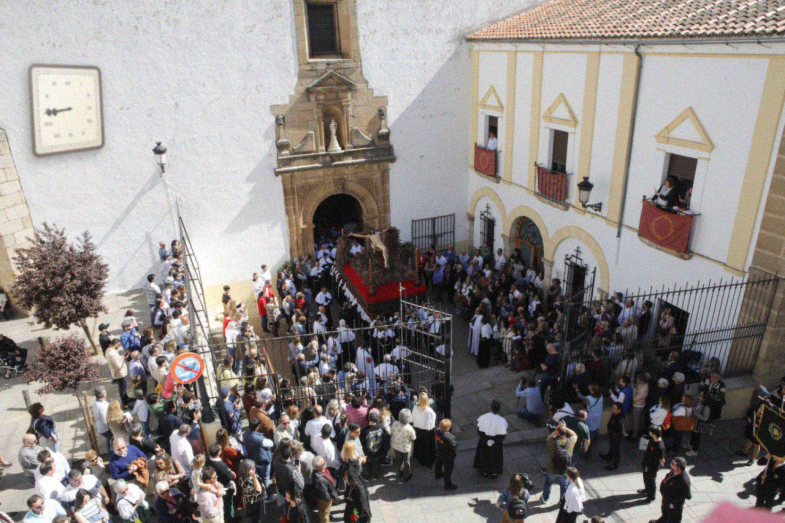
{"hour": 8, "minute": 44}
